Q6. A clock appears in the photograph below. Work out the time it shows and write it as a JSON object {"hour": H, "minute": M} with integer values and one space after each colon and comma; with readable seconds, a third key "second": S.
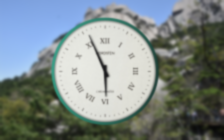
{"hour": 5, "minute": 56}
